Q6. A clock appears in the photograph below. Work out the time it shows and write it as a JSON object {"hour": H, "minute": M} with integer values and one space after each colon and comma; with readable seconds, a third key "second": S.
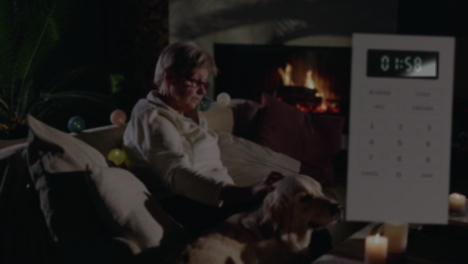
{"hour": 1, "minute": 58}
